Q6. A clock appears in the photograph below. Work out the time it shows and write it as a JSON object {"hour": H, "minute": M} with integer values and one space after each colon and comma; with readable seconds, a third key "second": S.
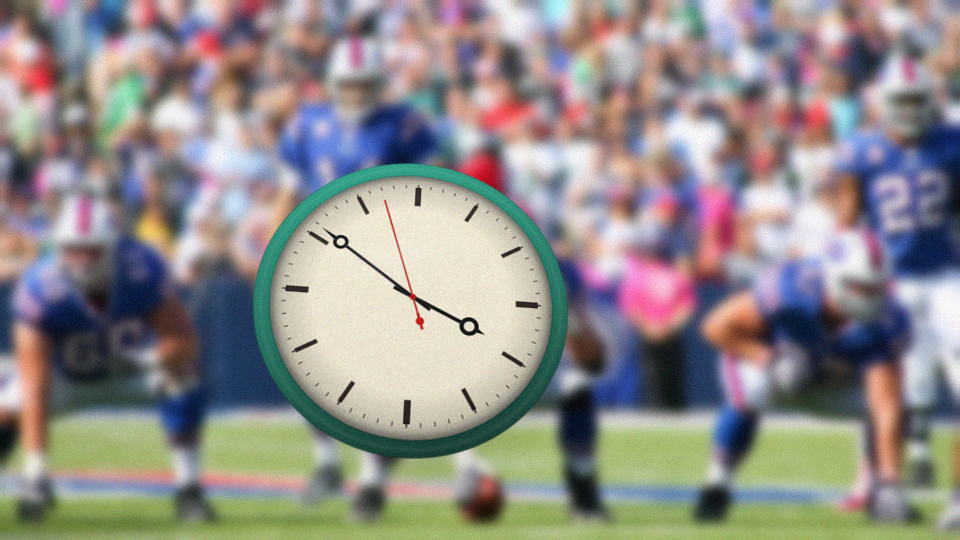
{"hour": 3, "minute": 50, "second": 57}
